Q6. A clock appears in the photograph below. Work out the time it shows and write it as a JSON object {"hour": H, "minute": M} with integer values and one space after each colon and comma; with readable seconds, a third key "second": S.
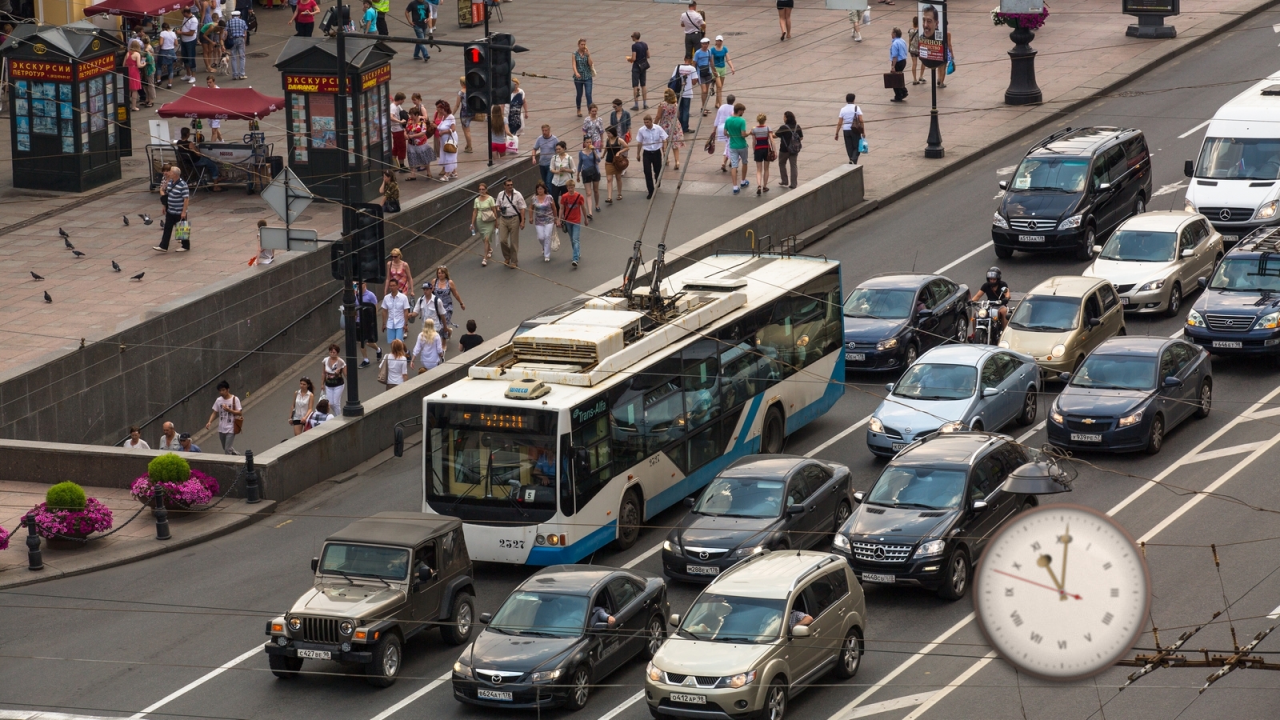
{"hour": 11, "minute": 0, "second": 48}
